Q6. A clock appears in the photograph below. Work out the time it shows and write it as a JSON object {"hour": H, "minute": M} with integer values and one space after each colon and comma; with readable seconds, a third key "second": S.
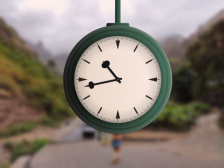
{"hour": 10, "minute": 43}
